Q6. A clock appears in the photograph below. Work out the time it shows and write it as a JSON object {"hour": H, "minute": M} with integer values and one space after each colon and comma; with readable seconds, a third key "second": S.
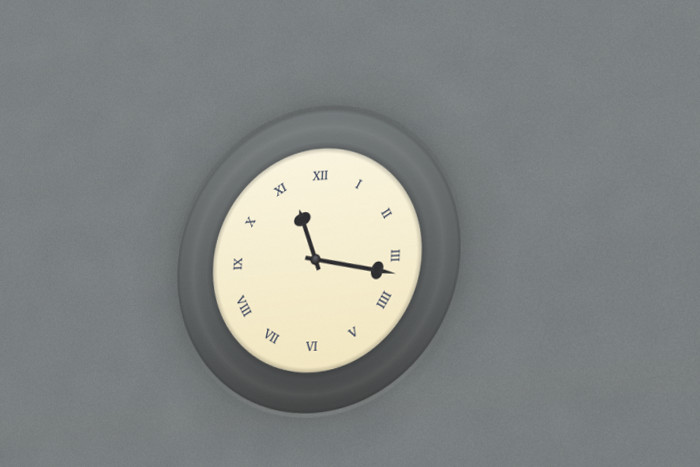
{"hour": 11, "minute": 17}
